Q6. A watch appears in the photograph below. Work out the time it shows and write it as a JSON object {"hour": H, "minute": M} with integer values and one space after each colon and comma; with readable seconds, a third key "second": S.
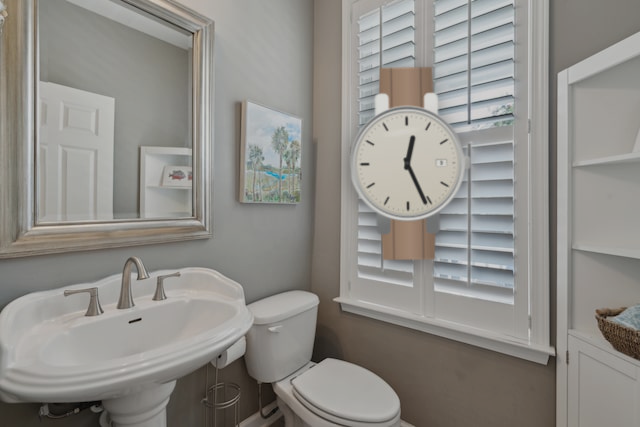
{"hour": 12, "minute": 26}
